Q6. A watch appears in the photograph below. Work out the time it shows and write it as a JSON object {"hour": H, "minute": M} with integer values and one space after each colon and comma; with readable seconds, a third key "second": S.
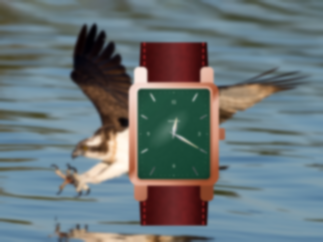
{"hour": 12, "minute": 20}
